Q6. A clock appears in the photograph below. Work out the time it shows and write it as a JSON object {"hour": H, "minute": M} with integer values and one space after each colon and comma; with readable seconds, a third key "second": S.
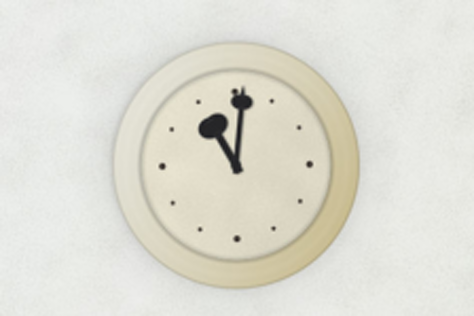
{"hour": 11, "minute": 1}
